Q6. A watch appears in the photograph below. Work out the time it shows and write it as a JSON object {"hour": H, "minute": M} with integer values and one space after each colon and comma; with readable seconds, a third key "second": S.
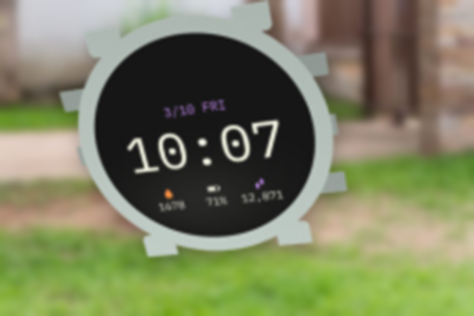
{"hour": 10, "minute": 7}
